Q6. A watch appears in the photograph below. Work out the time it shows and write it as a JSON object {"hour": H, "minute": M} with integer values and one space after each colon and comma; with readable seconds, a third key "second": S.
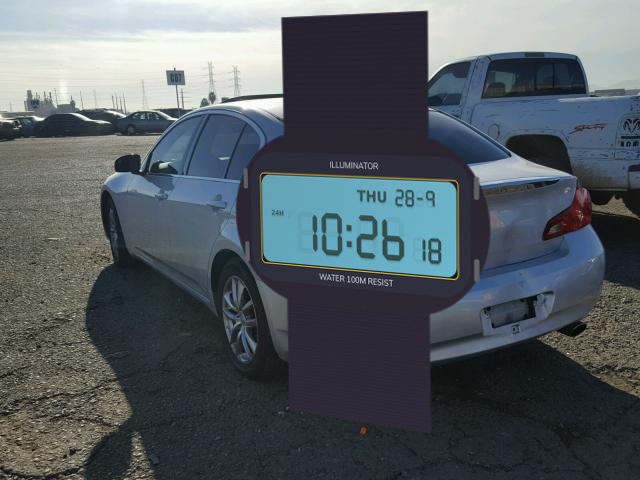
{"hour": 10, "minute": 26, "second": 18}
